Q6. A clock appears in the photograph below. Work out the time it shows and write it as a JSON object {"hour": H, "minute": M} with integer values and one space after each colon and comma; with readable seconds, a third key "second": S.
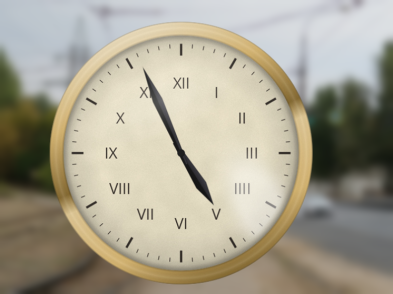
{"hour": 4, "minute": 56}
